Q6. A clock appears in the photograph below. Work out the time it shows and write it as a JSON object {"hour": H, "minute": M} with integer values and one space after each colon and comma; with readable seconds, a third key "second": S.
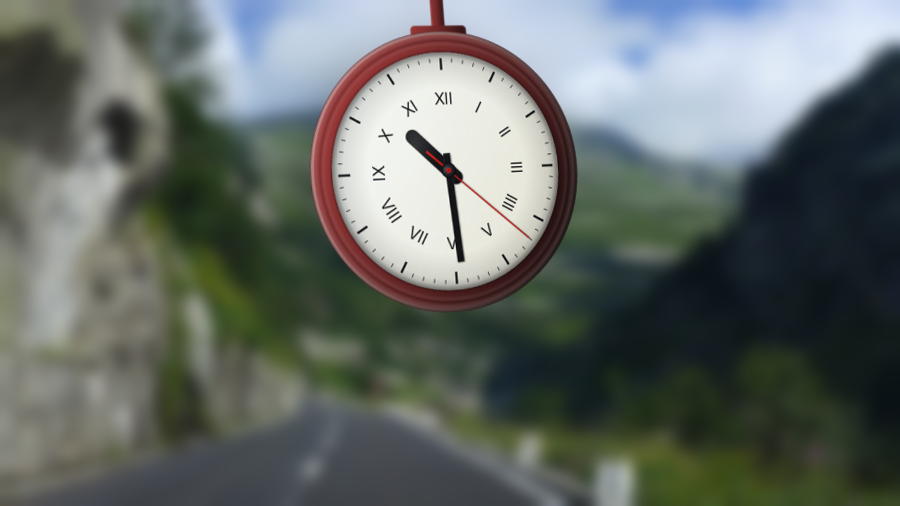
{"hour": 10, "minute": 29, "second": 22}
